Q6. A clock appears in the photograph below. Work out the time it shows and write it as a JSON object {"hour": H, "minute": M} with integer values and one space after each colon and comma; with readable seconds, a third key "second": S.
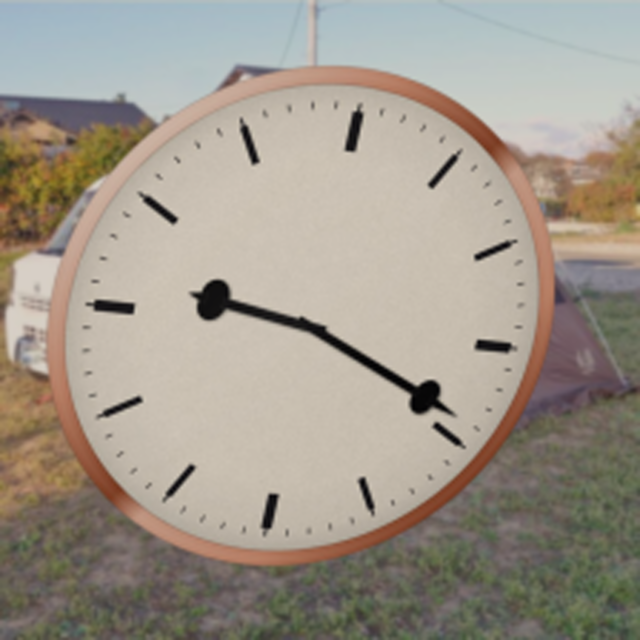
{"hour": 9, "minute": 19}
